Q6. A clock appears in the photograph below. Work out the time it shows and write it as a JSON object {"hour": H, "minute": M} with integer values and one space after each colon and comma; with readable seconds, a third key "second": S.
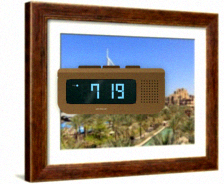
{"hour": 7, "minute": 19}
